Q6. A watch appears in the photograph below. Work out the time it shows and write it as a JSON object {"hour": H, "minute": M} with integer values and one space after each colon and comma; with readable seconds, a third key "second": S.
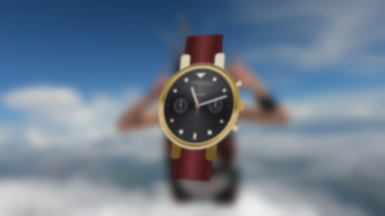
{"hour": 11, "minute": 12}
